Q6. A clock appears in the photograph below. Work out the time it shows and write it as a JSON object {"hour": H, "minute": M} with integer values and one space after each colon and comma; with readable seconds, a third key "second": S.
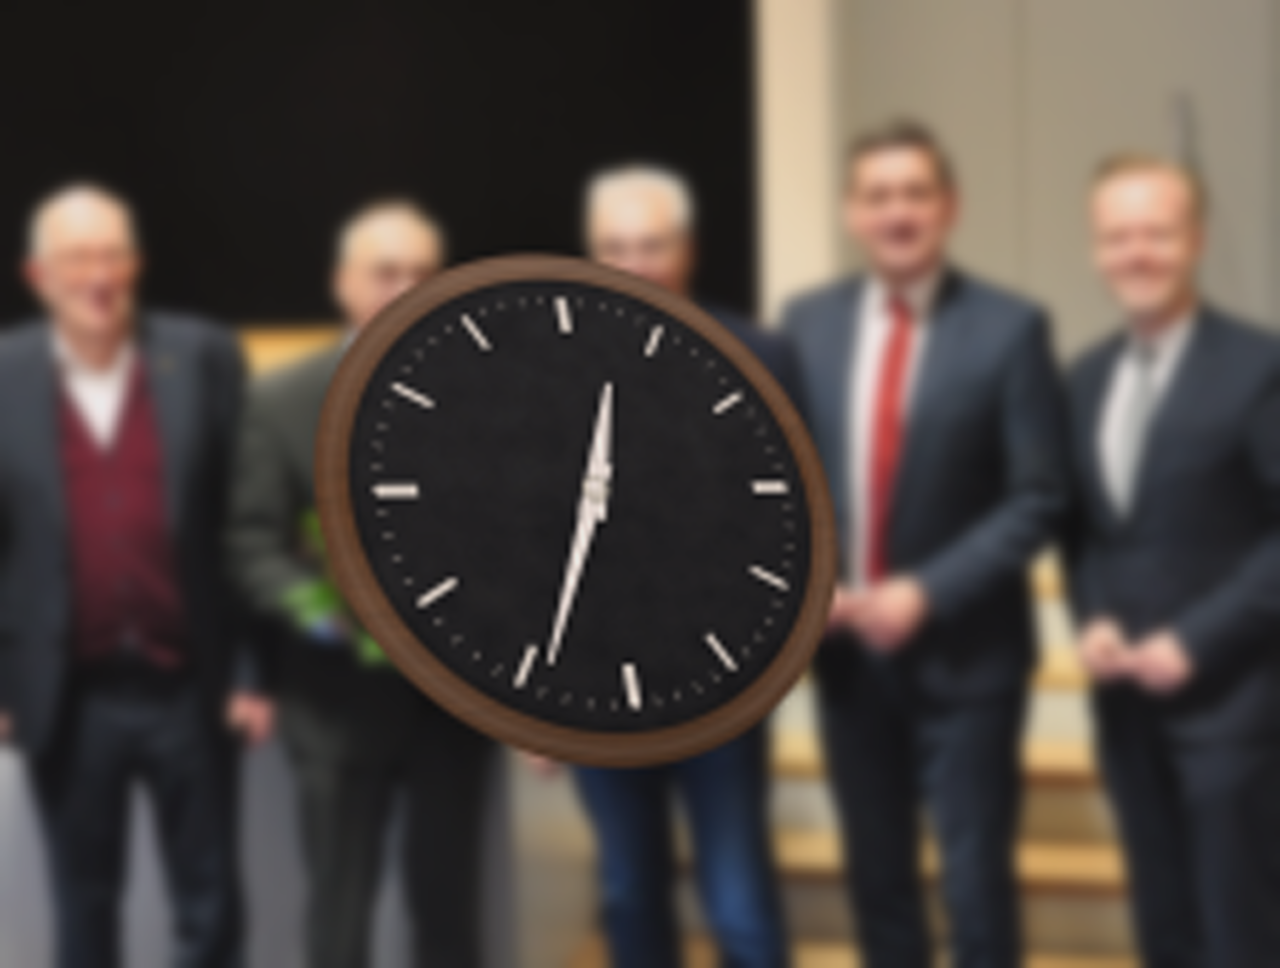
{"hour": 12, "minute": 34}
